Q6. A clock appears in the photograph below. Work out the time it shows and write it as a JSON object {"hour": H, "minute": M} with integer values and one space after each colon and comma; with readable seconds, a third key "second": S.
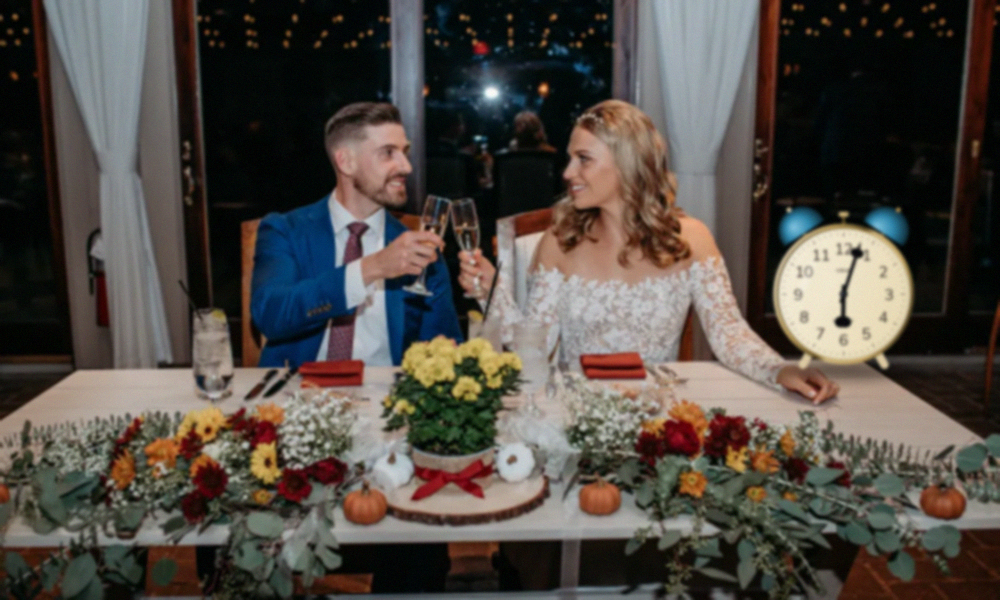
{"hour": 6, "minute": 3}
